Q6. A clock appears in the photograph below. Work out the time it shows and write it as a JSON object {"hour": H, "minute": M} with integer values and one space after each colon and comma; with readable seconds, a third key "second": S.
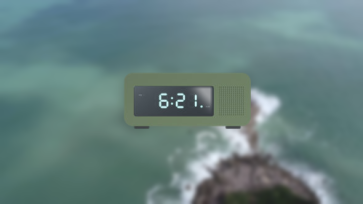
{"hour": 6, "minute": 21}
